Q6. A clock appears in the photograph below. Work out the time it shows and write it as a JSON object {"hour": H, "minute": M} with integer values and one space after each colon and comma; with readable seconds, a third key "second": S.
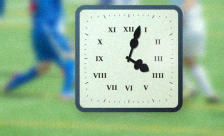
{"hour": 4, "minute": 3}
